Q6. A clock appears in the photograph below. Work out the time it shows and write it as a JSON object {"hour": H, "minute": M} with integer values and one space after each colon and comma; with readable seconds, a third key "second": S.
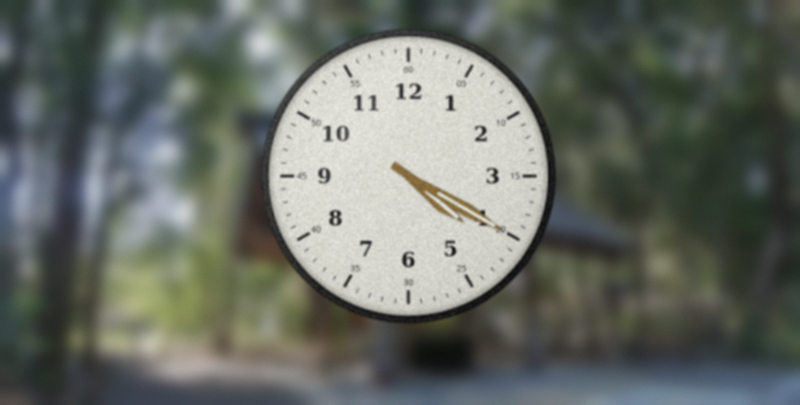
{"hour": 4, "minute": 20}
